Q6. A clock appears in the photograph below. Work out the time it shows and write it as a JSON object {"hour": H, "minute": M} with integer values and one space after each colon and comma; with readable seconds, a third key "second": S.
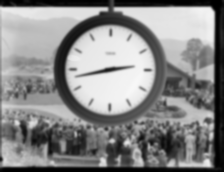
{"hour": 2, "minute": 43}
